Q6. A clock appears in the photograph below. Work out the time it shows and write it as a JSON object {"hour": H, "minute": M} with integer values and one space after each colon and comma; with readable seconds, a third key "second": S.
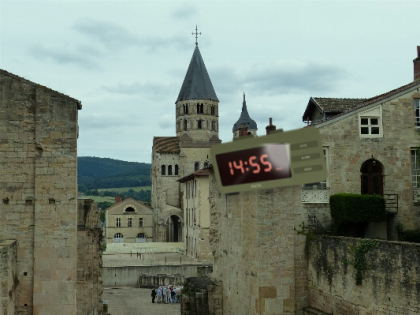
{"hour": 14, "minute": 55}
